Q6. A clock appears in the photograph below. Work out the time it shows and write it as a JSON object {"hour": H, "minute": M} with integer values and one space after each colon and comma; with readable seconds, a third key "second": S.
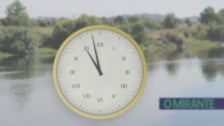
{"hour": 10, "minute": 58}
